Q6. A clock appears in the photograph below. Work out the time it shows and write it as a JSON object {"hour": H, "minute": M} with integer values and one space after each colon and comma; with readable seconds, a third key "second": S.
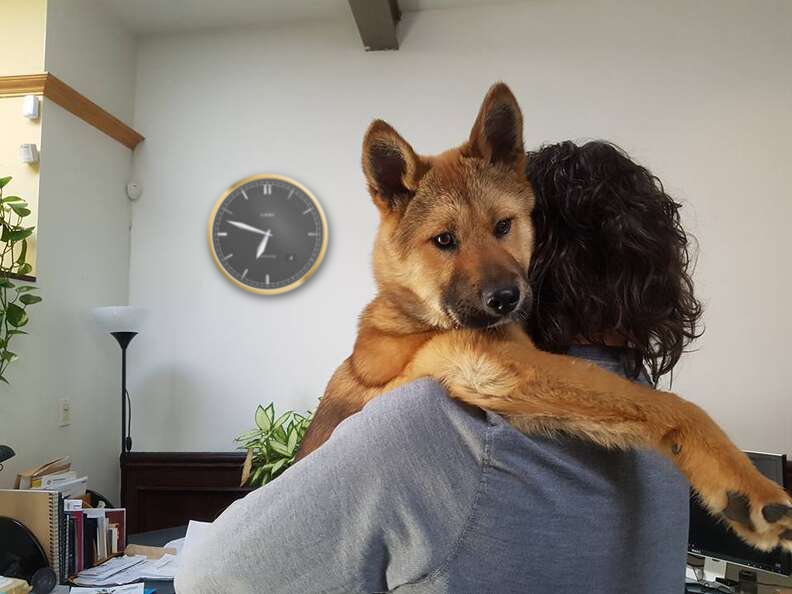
{"hour": 6, "minute": 48}
